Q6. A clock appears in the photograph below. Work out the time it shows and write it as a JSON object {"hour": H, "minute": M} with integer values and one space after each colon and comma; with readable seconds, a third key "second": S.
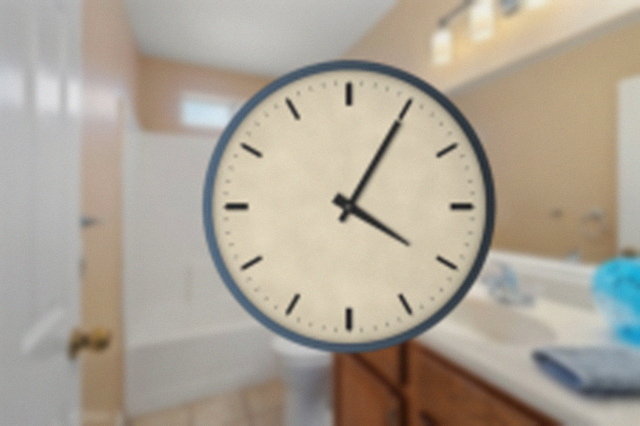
{"hour": 4, "minute": 5}
